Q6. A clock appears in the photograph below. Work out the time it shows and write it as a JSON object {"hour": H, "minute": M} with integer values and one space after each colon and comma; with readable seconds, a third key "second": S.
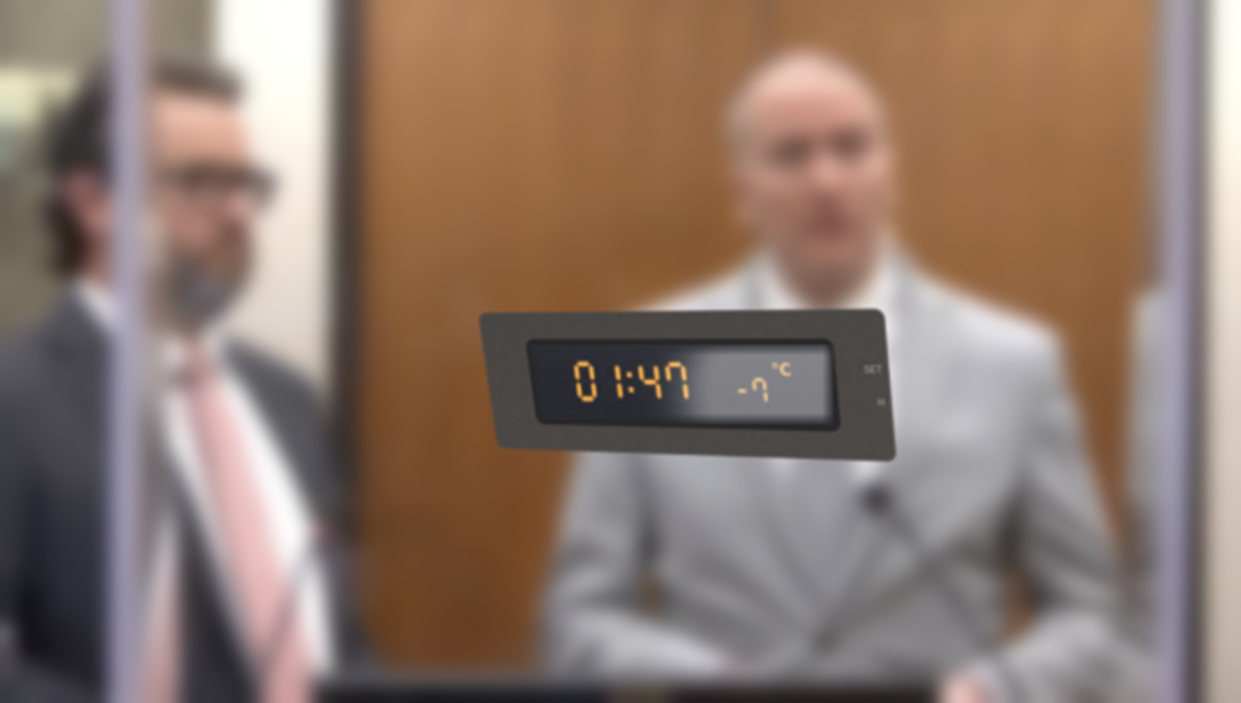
{"hour": 1, "minute": 47}
